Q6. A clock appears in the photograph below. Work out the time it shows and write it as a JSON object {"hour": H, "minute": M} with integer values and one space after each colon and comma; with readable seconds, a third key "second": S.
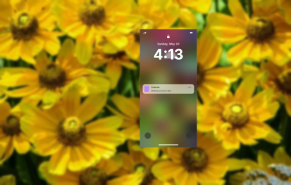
{"hour": 4, "minute": 13}
